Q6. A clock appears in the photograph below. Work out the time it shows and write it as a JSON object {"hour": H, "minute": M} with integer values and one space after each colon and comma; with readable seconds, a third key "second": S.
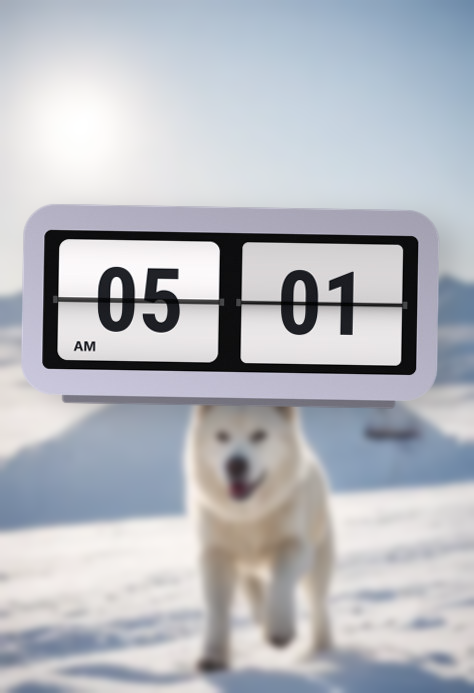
{"hour": 5, "minute": 1}
